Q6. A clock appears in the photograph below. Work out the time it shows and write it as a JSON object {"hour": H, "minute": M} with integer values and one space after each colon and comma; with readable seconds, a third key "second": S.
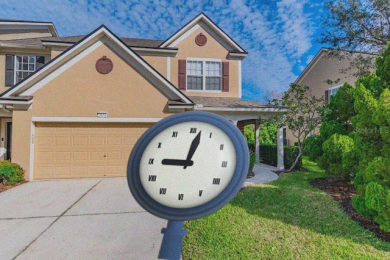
{"hour": 9, "minute": 2}
